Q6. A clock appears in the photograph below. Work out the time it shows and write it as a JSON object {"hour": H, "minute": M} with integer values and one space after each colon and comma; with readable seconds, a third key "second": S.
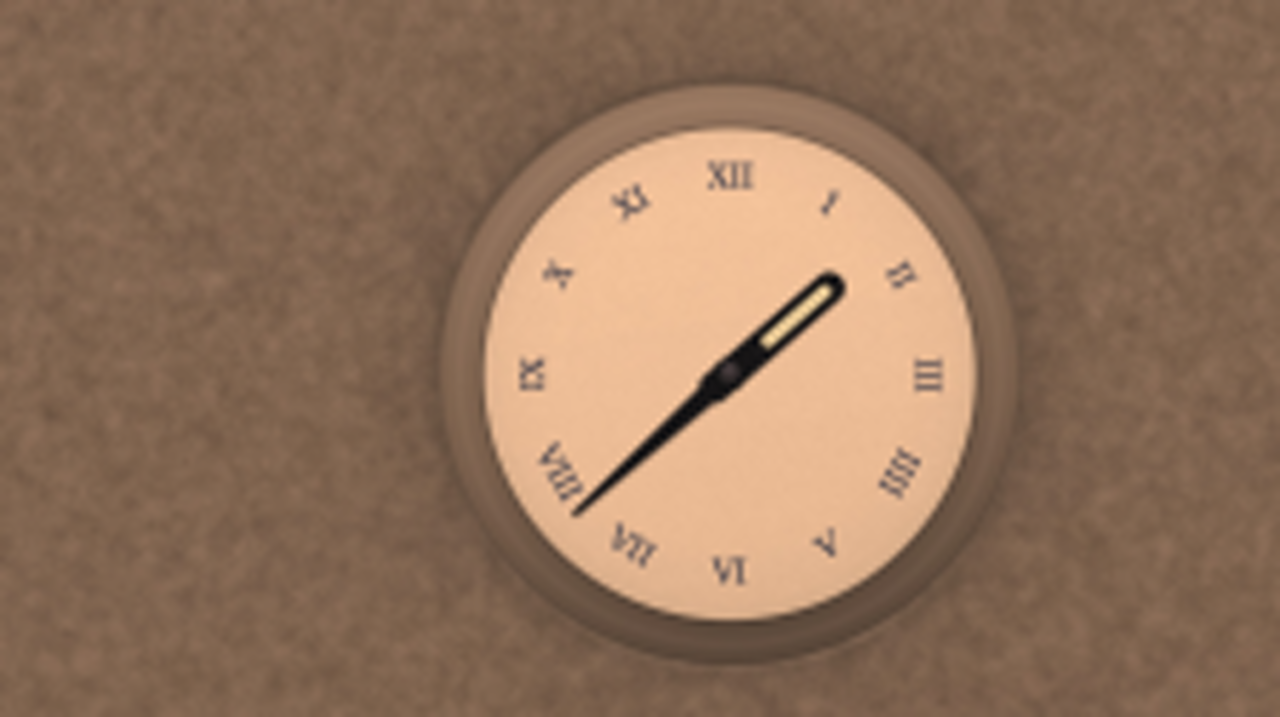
{"hour": 1, "minute": 38}
